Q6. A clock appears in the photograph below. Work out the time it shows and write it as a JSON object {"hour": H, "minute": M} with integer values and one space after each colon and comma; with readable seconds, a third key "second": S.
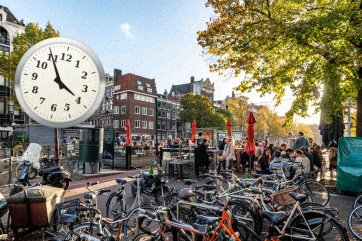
{"hour": 3, "minute": 55}
